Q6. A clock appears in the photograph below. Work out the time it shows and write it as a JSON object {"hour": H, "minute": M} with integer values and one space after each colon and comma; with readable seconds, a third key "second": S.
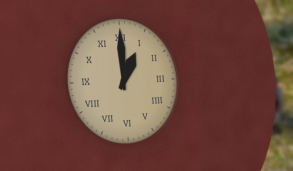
{"hour": 1, "minute": 0}
